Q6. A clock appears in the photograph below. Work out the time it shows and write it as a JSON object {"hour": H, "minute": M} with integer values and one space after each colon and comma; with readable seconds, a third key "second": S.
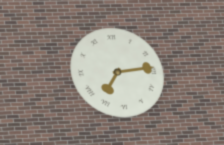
{"hour": 7, "minute": 14}
